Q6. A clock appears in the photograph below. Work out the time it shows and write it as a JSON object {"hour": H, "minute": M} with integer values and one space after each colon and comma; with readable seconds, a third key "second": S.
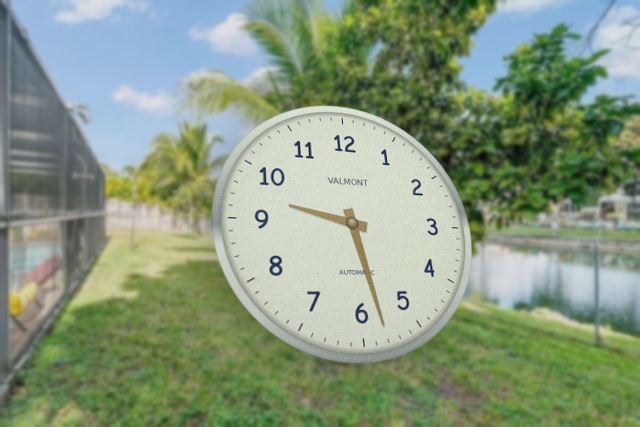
{"hour": 9, "minute": 28}
